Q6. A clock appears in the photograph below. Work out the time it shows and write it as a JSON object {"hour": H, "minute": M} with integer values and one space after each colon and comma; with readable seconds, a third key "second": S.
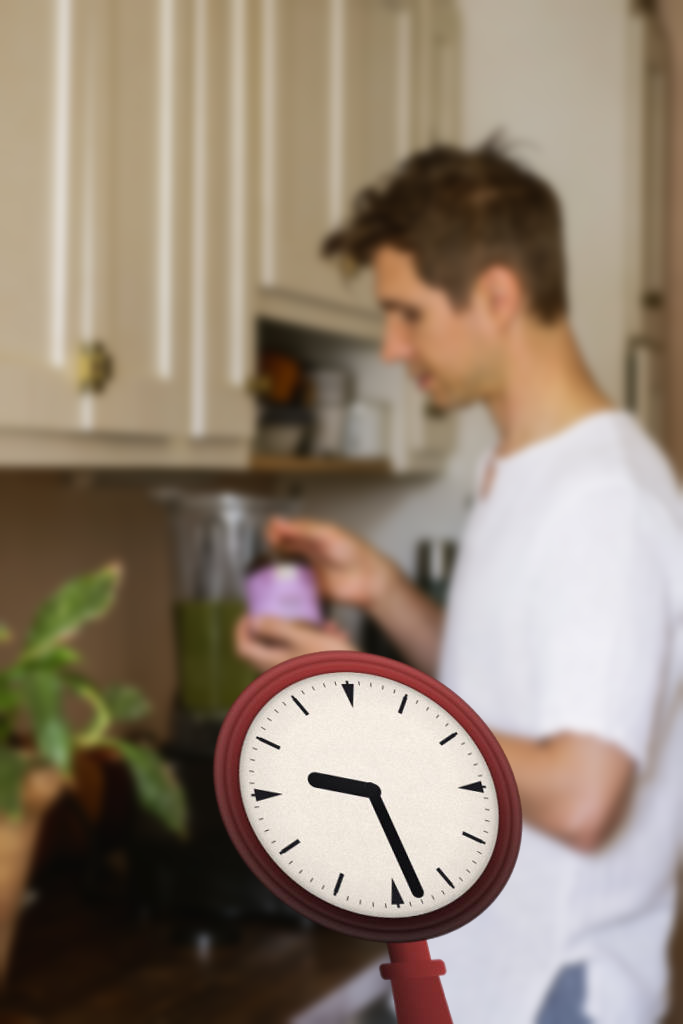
{"hour": 9, "minute": 28}
